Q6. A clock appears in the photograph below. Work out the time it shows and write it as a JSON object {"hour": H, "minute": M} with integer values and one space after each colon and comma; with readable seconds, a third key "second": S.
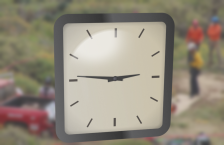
{"hour": 2, "minute": 46}
